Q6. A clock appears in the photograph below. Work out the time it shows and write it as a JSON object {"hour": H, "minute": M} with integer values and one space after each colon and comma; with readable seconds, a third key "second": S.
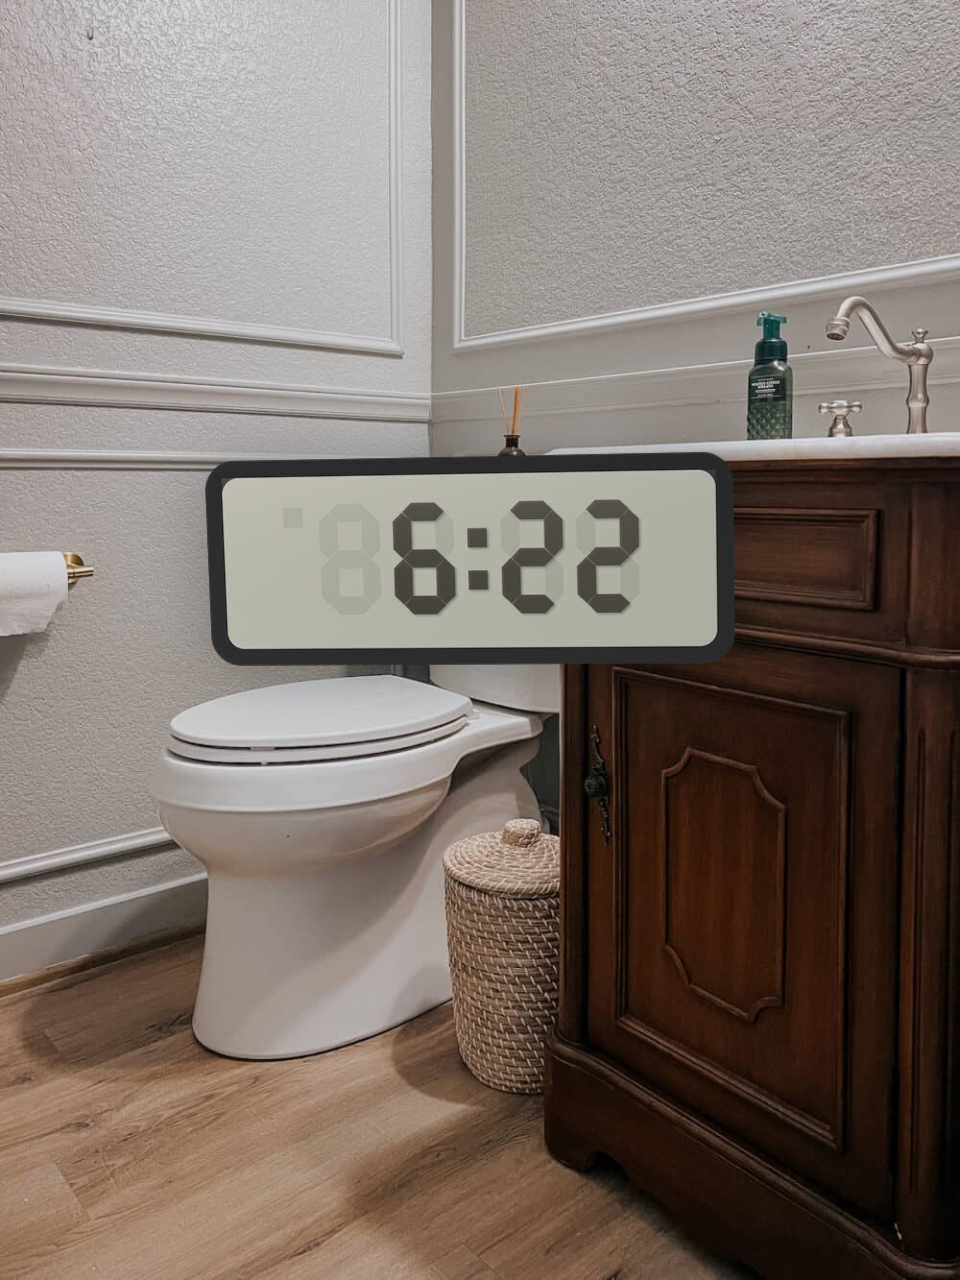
{"hour": 6, "minute": 22}
